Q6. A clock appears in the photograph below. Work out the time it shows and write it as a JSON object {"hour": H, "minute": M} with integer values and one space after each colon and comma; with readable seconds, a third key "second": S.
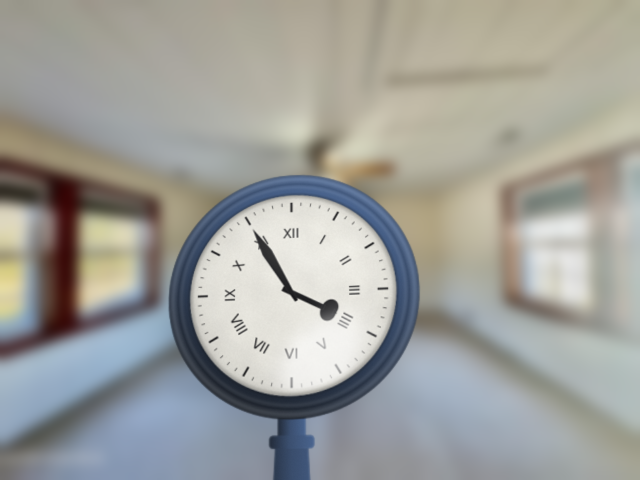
{"hour": 3, "minute": 55}
